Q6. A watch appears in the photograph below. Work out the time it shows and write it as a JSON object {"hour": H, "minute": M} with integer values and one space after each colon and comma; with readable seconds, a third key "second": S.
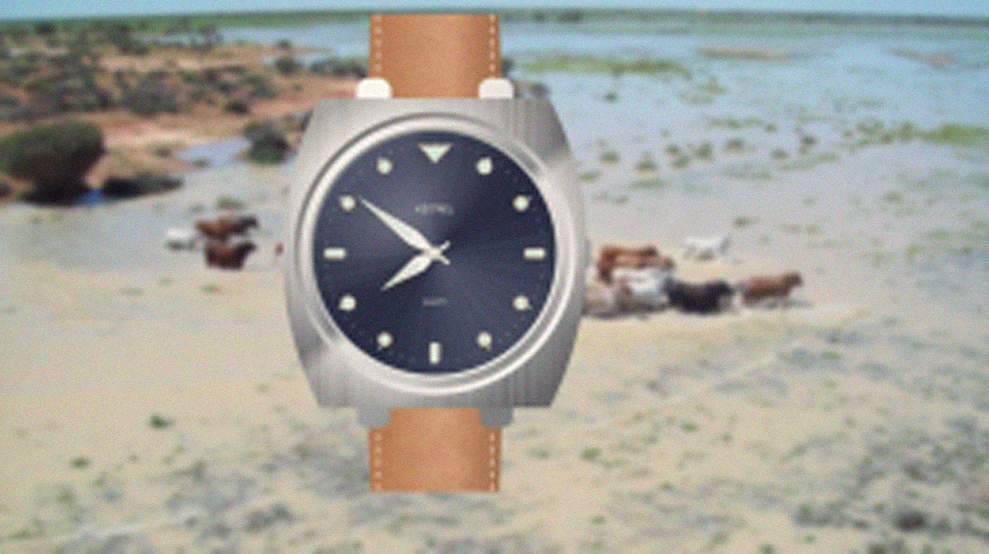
{"hour": 7, "minute": 51}
